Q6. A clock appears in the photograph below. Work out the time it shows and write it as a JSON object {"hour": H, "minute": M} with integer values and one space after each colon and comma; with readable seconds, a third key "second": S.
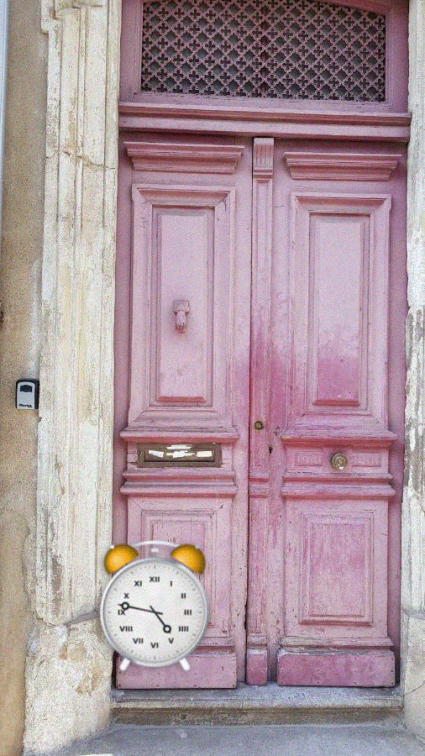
{"hour": 4, "minute": 47}
